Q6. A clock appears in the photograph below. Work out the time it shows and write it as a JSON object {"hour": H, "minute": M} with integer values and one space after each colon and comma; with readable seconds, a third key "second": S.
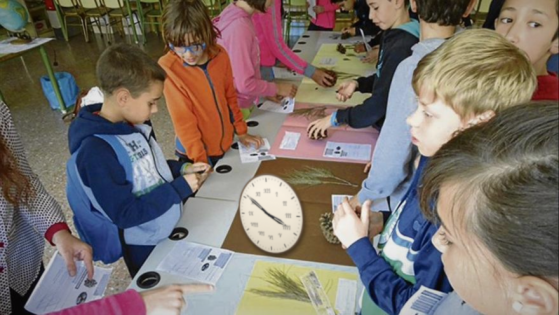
{"hour": 3, "minute": 51}
